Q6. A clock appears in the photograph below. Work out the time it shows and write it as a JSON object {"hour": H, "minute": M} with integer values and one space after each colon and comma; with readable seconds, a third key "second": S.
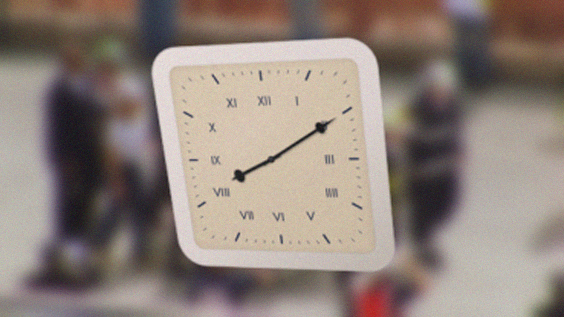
{"hour": 8, "minute": 10}
